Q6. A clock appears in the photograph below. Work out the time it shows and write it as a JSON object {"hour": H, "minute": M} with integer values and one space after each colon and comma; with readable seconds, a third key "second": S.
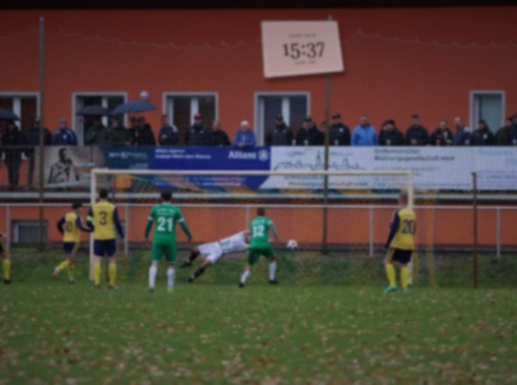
{"hour": 15, "minute": 37}
